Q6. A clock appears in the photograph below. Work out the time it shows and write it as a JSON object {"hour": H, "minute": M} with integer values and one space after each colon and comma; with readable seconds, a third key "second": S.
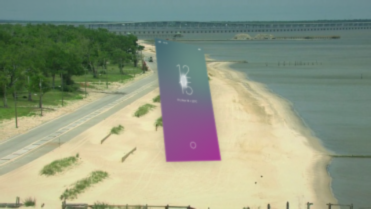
{"hour": 12, "minute": 15}
